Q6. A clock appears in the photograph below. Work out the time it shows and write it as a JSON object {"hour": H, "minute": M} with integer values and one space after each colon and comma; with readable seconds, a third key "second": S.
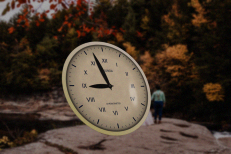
{"hour": 8, "minute": 57}
